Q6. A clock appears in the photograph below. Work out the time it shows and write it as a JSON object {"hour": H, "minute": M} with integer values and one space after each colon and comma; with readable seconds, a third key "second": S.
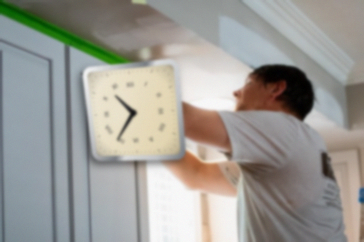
{"hour": 10, "minute": 36}
